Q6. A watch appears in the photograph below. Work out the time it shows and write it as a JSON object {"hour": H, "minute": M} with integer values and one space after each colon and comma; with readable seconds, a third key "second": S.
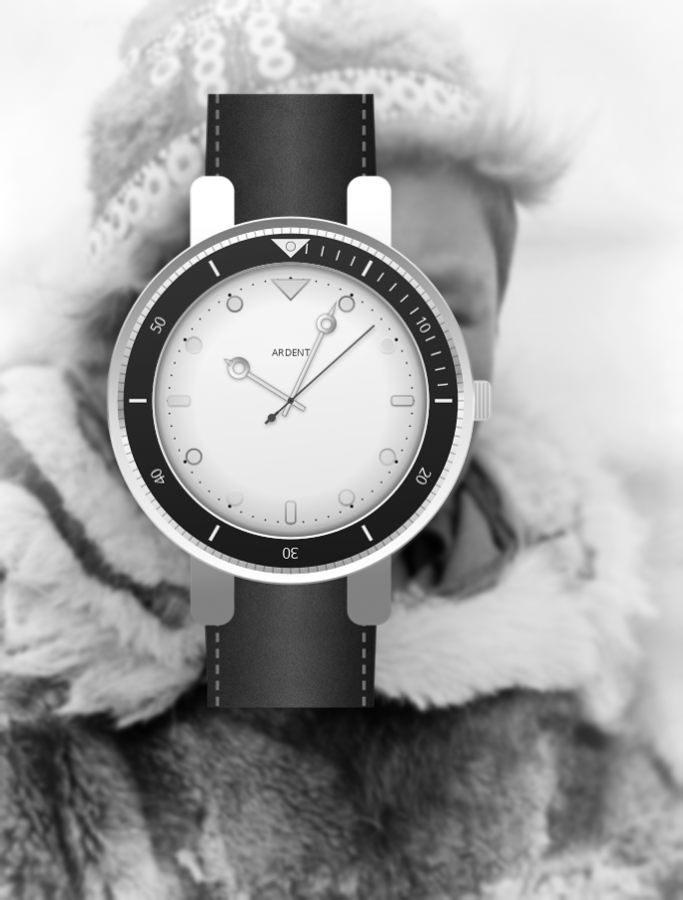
{"hour": 10, "minute": 4, "second": 8}
